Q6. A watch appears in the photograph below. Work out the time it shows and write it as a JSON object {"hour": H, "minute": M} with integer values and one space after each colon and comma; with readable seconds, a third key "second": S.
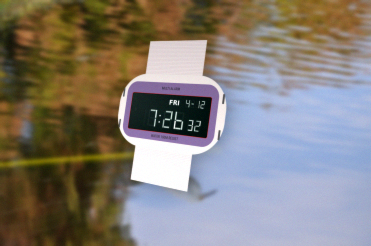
{"hour": 7, "minute": 26, "second": 32}
